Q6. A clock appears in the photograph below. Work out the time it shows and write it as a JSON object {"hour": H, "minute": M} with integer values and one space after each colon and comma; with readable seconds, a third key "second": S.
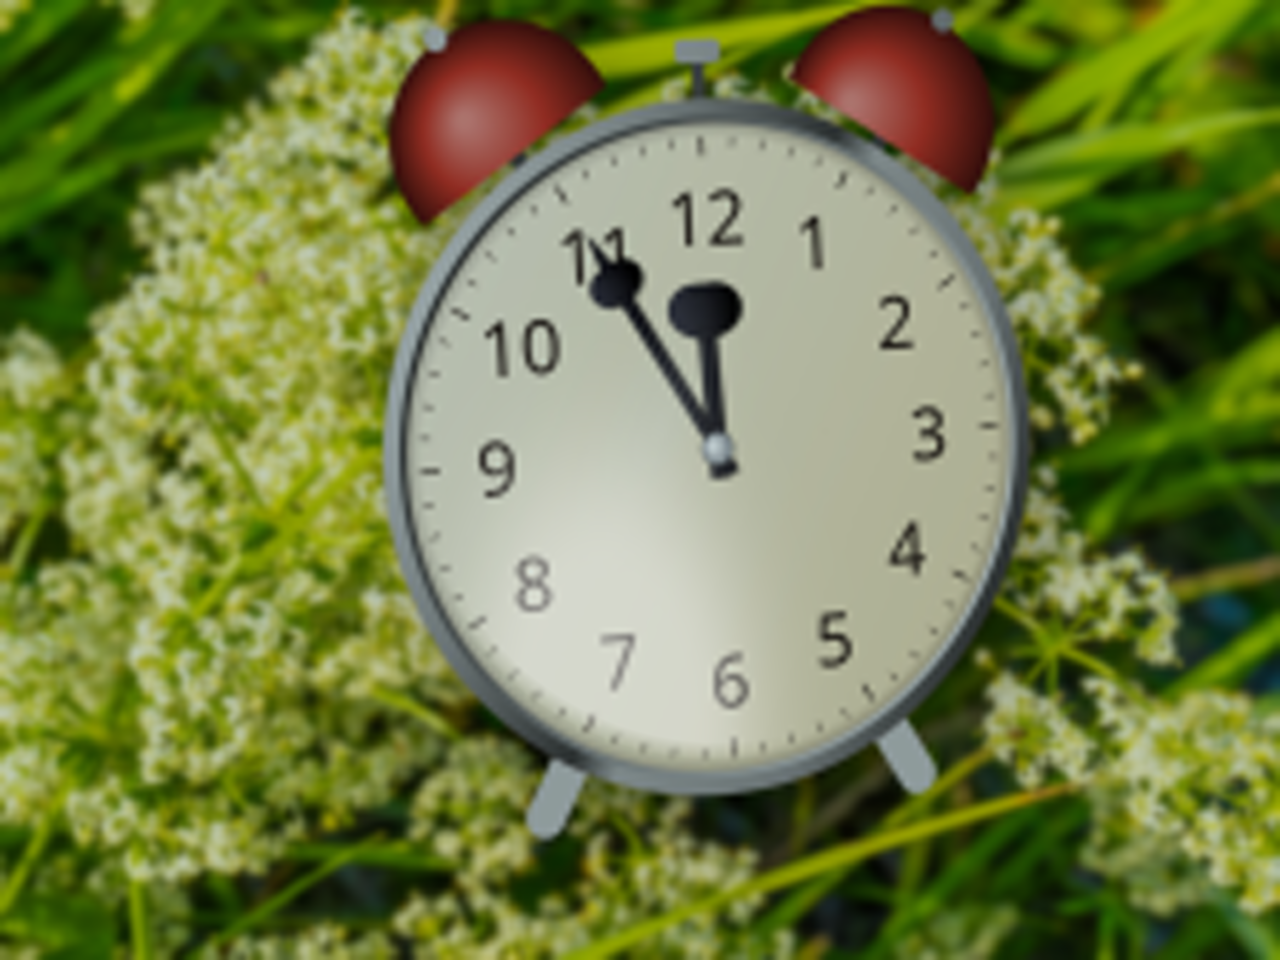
{"hour": 11, "minute": 55}
